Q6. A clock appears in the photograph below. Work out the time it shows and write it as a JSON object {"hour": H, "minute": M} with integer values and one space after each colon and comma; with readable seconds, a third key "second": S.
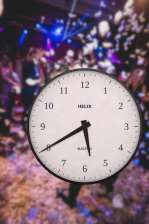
{"hour": 5, "minute": 40}
